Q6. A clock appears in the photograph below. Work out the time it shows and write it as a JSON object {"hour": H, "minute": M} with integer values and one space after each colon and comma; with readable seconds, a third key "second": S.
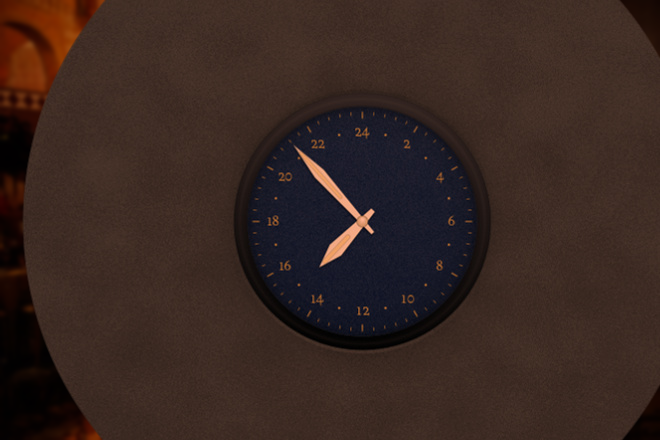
{"hour": 14, "minute": 53}
